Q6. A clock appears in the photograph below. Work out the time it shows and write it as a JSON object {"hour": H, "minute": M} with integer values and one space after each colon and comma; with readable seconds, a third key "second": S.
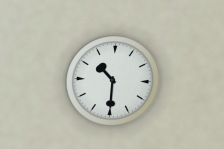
{"hour": 10, "minute": 30}
